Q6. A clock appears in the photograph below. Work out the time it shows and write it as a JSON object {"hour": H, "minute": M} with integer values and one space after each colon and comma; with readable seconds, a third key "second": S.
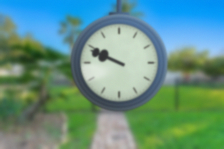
{"hour": 9, "minute": 49}
